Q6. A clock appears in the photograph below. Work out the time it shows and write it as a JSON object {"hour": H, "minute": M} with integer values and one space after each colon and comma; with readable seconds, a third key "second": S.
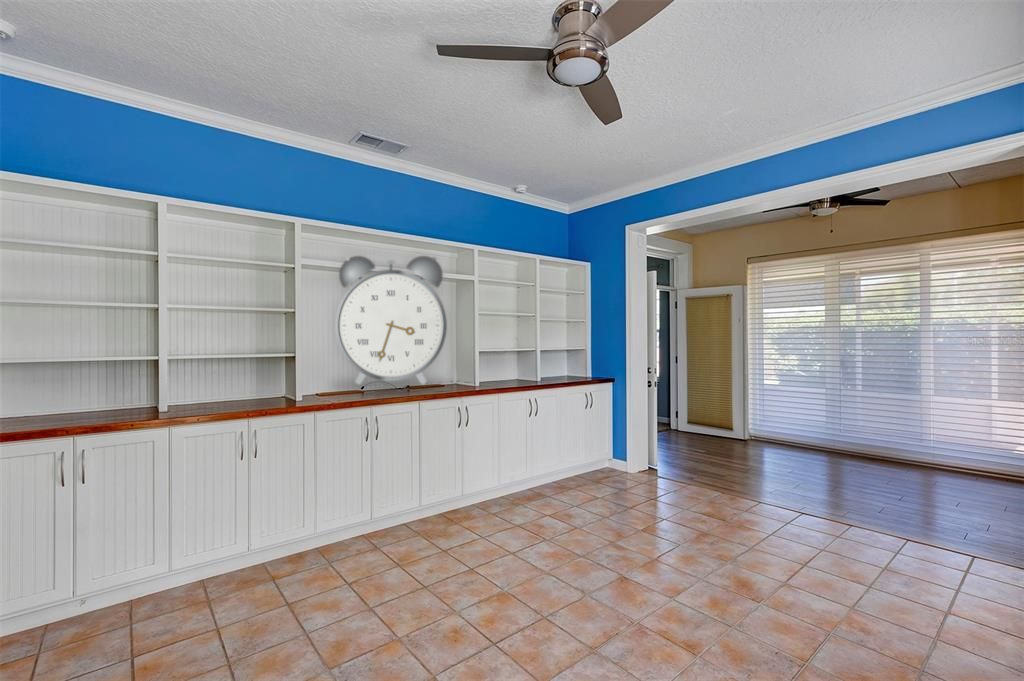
{"hour": 3, "minute": 33}
